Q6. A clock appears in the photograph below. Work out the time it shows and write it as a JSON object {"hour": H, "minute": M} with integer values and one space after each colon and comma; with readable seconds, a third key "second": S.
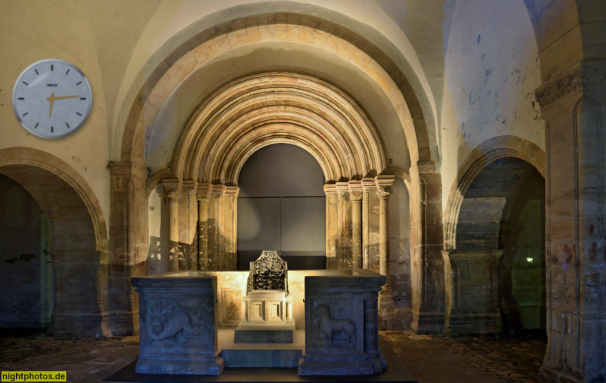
{"hour": 6, "minute": 14}
